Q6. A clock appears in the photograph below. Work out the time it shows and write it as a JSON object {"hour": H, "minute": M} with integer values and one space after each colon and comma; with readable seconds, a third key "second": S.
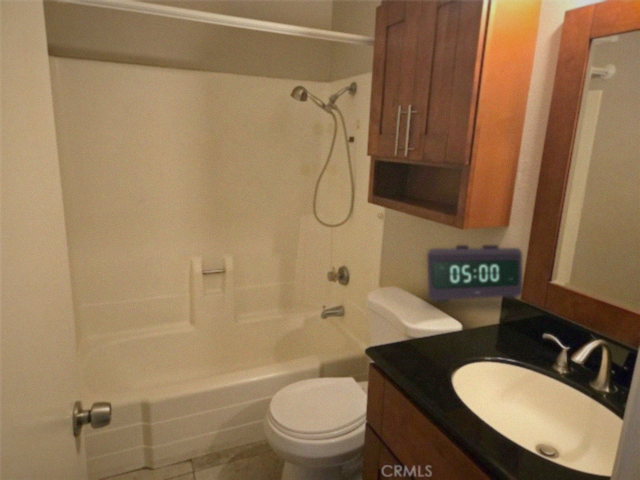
{"hour": 5, "minute": 0}
